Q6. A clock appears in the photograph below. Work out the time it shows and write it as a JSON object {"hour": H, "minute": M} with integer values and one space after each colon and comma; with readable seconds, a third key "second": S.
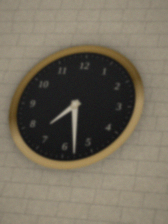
{"hour": 7, "minute": 28}
